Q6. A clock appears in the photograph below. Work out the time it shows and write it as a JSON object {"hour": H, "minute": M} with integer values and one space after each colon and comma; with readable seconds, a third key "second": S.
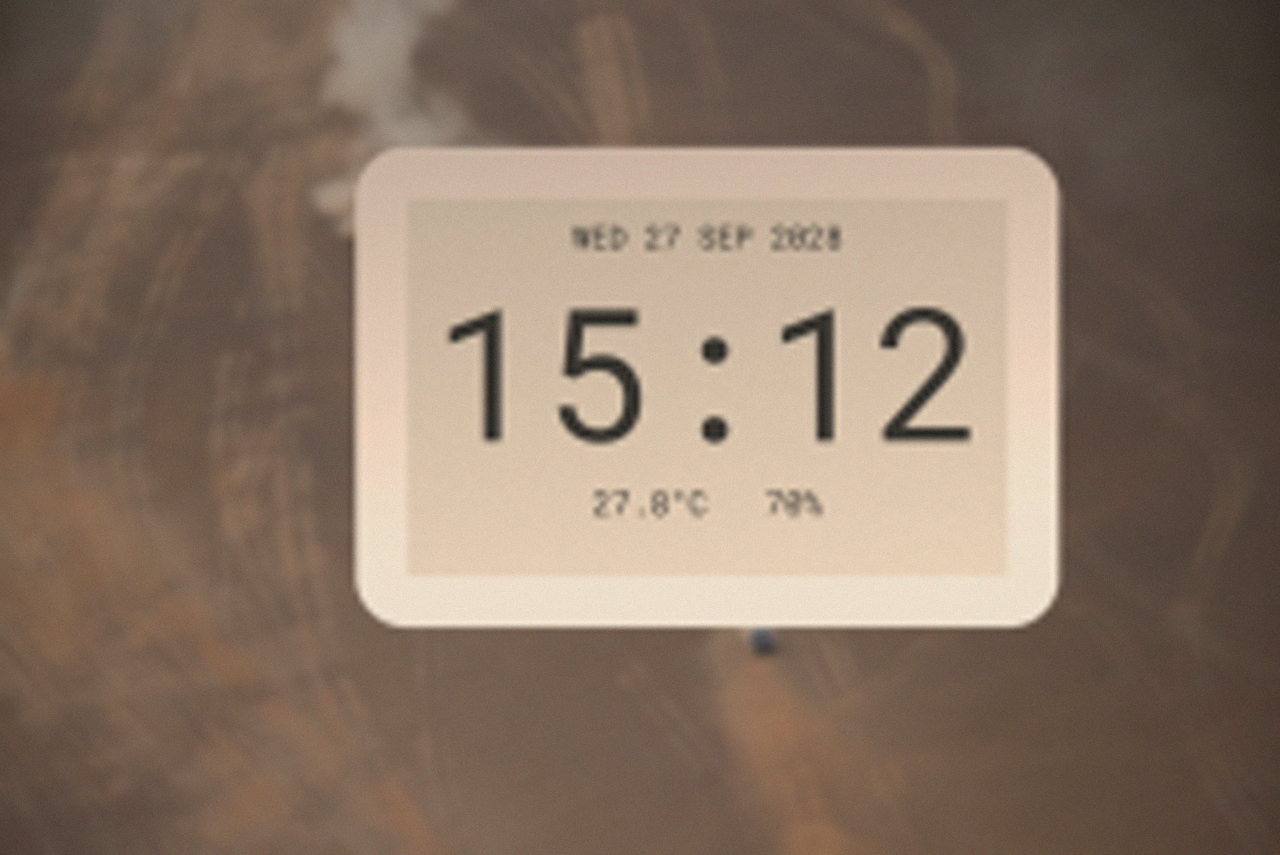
{"hour": 15, "minute": 12}
